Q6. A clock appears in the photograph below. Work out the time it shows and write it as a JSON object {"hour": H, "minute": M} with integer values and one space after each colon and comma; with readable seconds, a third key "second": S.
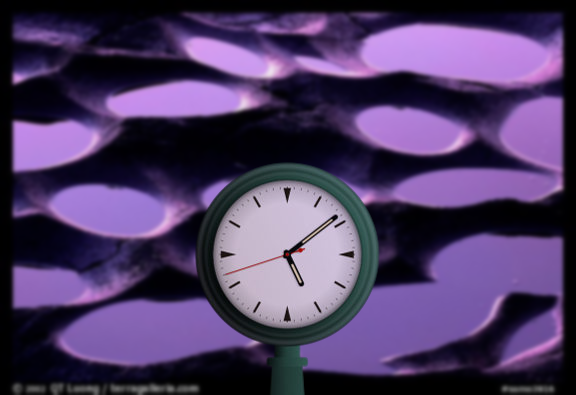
{"hour": 5, "minute": 8, "second": 42}
